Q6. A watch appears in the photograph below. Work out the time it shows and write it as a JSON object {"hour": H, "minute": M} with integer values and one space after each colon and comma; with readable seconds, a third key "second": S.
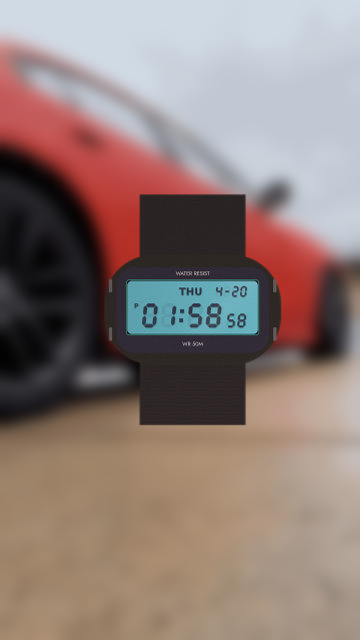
{"hour": 1, "minute": 58, "second": 58}
